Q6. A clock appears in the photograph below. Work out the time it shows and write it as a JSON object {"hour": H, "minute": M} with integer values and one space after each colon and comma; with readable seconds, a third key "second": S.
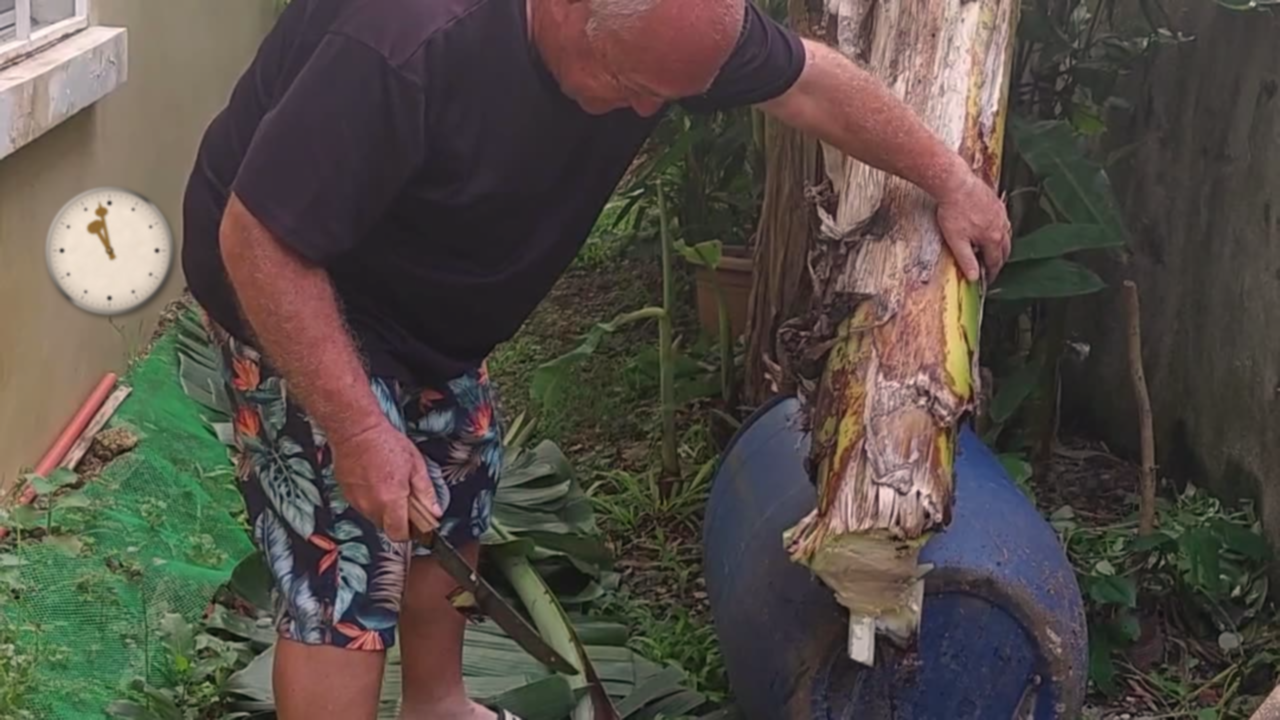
{"hour": 10, "minute": 58}
